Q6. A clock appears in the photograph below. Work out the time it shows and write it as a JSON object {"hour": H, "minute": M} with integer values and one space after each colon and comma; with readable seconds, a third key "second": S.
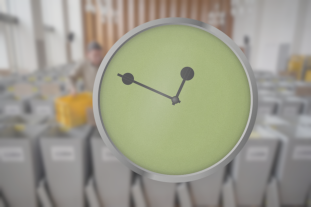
{"hour": 12, "minute": 49}
